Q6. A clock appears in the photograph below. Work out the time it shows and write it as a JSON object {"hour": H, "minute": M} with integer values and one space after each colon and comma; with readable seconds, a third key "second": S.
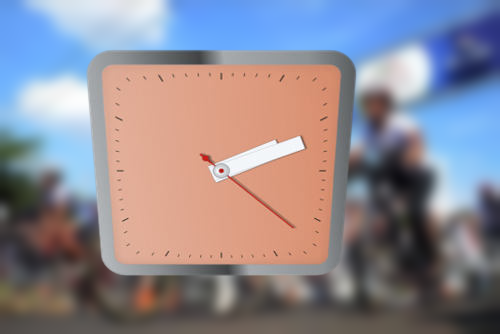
{"hour": 2, "minute": 11, "second": 22}
